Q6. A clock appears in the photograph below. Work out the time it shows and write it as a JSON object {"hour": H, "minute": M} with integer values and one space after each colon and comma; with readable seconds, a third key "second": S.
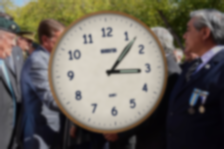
{"hour": 3, "minute": 7}
